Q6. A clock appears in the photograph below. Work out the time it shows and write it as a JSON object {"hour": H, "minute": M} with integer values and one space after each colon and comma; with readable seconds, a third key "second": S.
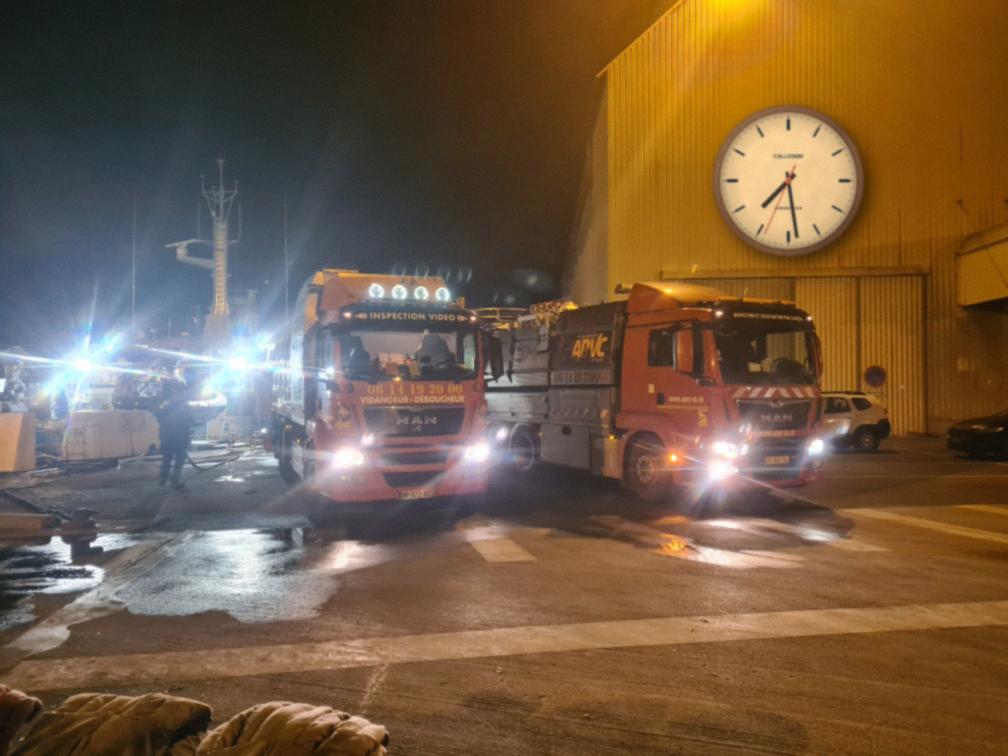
{"hour": 7, "minute": 28, "second": 34}
